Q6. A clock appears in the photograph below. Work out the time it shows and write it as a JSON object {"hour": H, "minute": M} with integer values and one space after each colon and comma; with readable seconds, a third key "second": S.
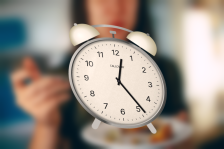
{"hour": 12, "minute": 24}
